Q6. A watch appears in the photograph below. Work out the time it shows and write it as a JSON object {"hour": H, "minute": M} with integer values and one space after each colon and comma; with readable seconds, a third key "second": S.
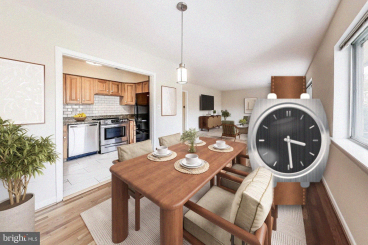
{"hour": 3, "minute": 29}
